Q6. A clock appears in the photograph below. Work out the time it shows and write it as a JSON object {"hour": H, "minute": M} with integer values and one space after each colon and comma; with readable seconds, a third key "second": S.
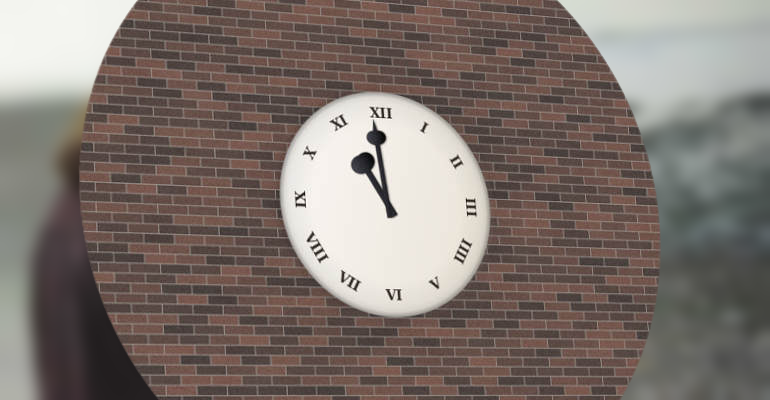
{"hour": 10, "minute": 59}
